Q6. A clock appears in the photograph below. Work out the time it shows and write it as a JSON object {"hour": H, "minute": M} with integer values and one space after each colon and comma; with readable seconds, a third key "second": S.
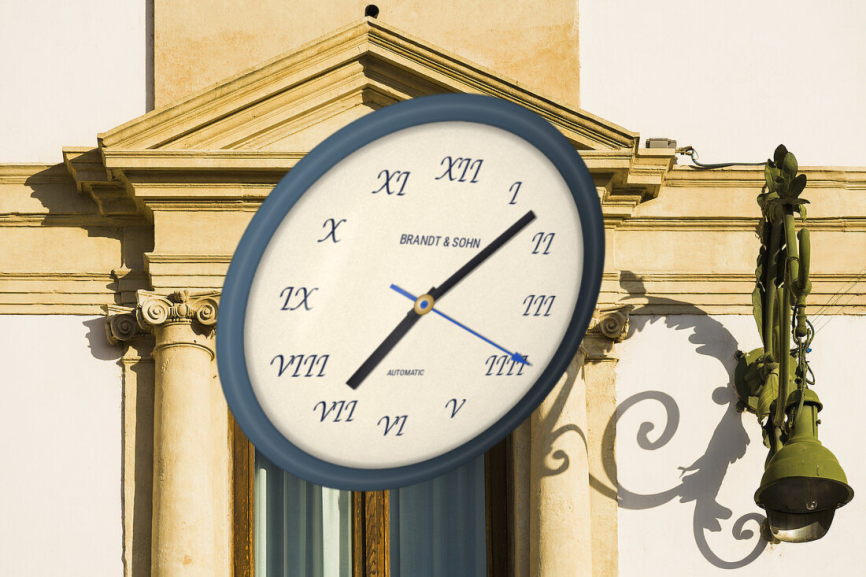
{"hour": 7, "minute": 7, "second": 19}
